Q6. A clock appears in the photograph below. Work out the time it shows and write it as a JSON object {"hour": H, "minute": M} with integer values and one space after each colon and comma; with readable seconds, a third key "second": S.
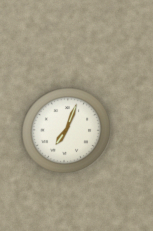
{"hour": 7, "minute": 3}
